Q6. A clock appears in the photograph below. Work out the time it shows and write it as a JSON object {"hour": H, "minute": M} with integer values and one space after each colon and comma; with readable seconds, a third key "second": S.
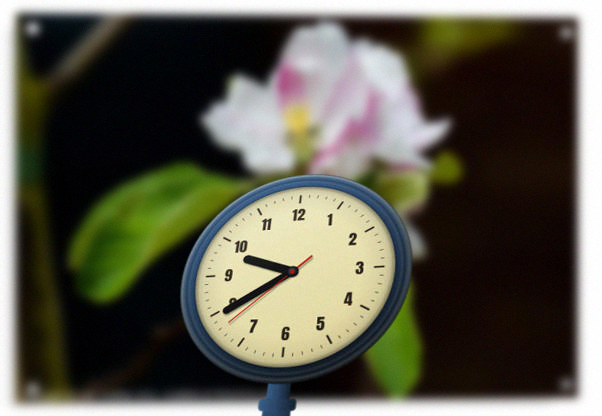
{"hour": 9, "minute": 39, "second": 38}
